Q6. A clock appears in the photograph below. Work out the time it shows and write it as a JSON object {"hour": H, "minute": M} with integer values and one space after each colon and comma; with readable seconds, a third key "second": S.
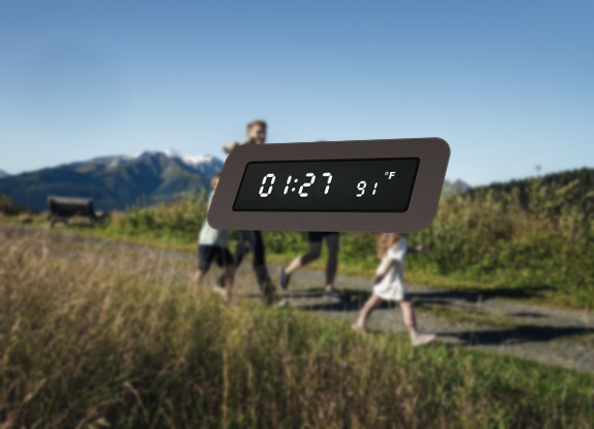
{"hour": 1, "minute": 27}
